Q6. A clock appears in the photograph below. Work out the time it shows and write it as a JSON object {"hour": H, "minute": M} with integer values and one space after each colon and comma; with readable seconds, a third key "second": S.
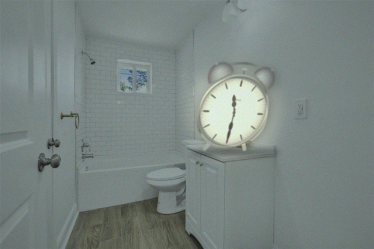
{"hour": 11, "minute": 30}
